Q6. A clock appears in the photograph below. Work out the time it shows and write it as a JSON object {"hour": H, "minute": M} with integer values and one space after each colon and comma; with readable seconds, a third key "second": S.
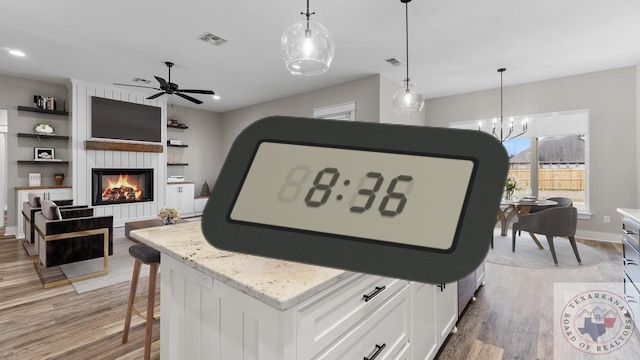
{"hour": 8, "minute": 36}
